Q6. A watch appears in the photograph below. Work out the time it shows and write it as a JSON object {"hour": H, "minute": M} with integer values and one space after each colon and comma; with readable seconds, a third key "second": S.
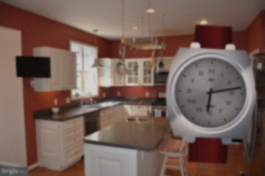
{"hour": 6, "minute": 13}
